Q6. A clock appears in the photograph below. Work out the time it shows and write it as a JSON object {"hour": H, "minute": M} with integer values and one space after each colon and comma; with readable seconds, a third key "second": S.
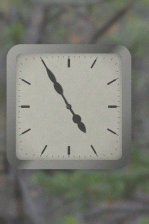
{"hour": 4, "minute": 55}
